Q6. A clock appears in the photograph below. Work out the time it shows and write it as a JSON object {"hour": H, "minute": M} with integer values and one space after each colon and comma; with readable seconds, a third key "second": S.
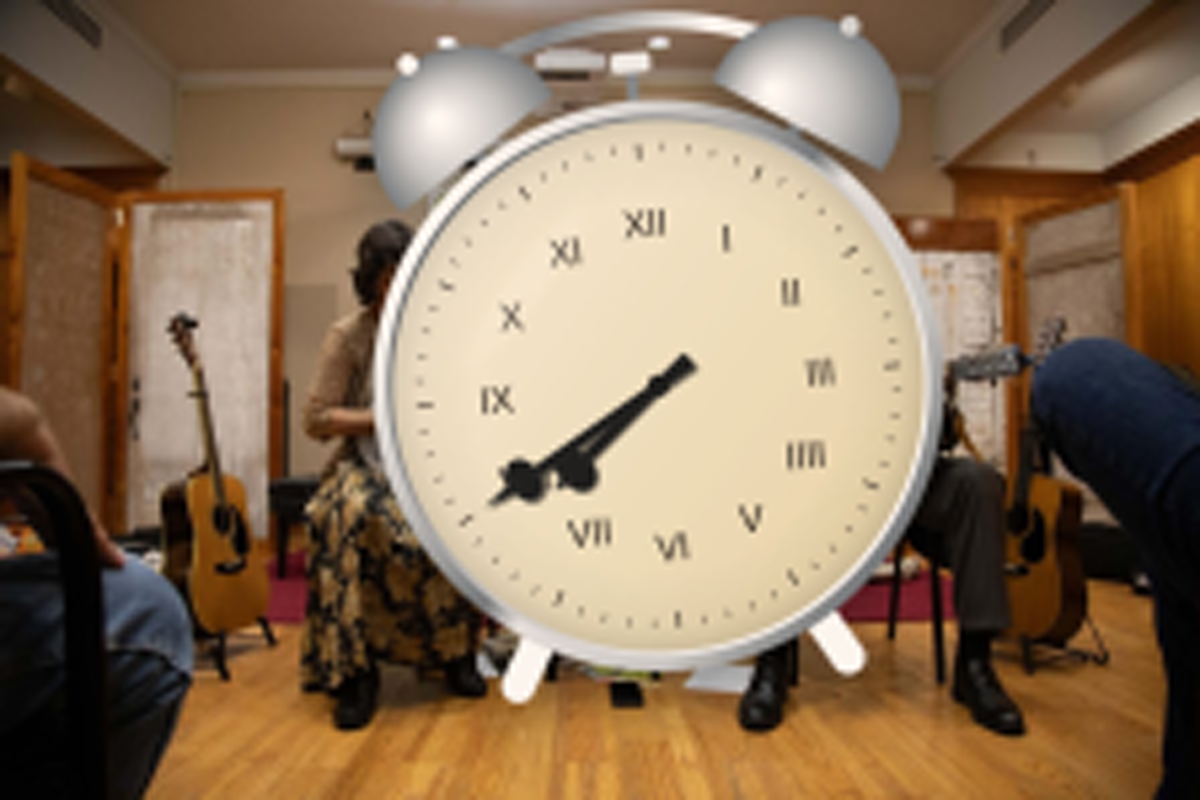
{"hour": 7, "minute": 40}
